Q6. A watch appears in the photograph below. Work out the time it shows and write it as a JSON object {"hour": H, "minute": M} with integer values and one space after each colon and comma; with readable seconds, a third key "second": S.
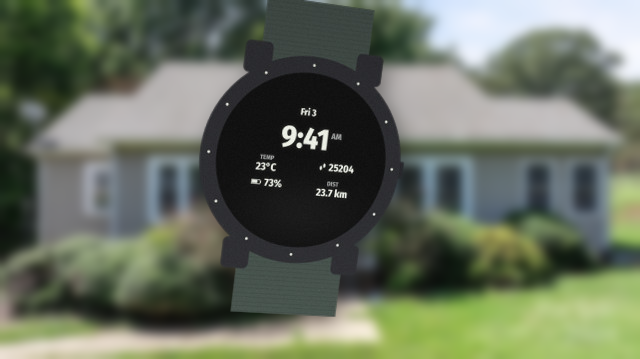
{"hour": 9, "minute": 41}
